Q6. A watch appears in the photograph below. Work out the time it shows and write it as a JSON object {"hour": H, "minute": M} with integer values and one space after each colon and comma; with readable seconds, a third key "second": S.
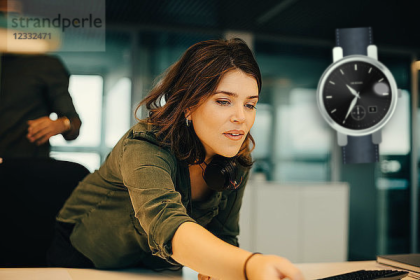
{"hour": 10, "minute": 35}
